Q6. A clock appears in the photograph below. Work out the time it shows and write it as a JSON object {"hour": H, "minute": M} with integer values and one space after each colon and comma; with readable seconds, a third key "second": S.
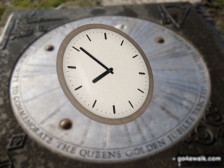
{"hour": 7, "minute": 51}
